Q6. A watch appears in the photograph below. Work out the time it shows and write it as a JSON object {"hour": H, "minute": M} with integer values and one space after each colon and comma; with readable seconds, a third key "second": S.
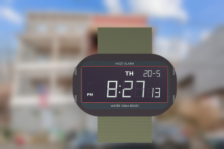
{"hour": 8, "minute": 27, "second": 13}
